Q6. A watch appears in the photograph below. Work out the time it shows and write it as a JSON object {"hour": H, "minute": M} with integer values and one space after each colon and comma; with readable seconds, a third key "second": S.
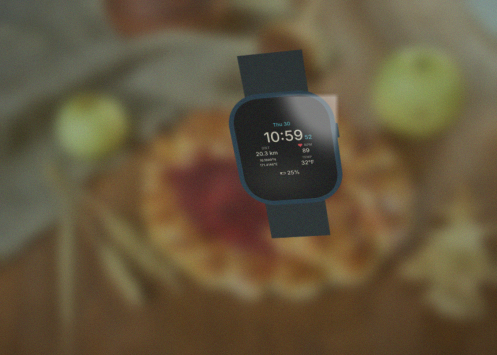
{"hour": 10, "minute": 59}
